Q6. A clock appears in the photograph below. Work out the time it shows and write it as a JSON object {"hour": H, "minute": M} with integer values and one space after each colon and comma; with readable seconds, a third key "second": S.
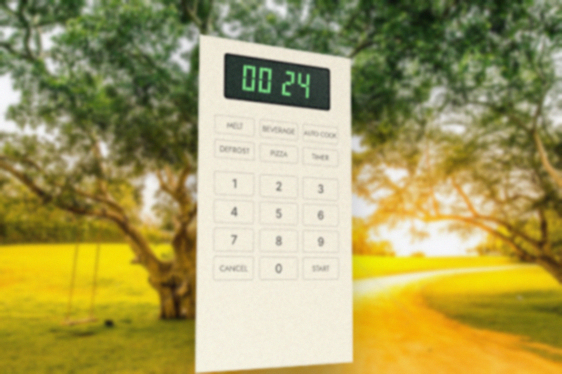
{"hour": 0, "minute": 24}
